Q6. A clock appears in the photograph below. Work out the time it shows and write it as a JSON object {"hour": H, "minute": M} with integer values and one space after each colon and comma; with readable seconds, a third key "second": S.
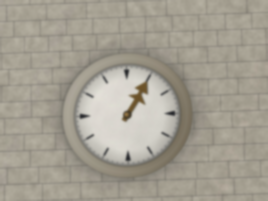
{"hour": 1, "minute": 5}
